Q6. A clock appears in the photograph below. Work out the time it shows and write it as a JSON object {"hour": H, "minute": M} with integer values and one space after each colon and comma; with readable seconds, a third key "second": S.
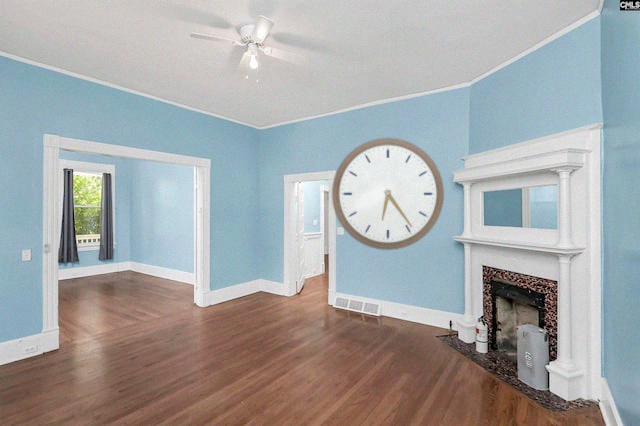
{"hour": 6, "minute": 24}
